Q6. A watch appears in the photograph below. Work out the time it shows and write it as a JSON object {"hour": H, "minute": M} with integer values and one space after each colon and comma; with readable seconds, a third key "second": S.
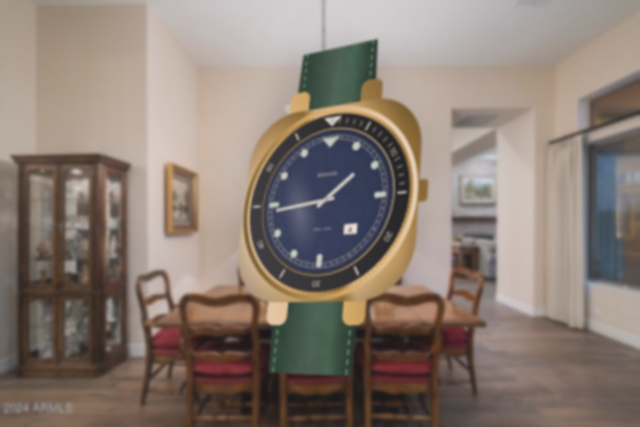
{"hour": 1, "minute": 44}
